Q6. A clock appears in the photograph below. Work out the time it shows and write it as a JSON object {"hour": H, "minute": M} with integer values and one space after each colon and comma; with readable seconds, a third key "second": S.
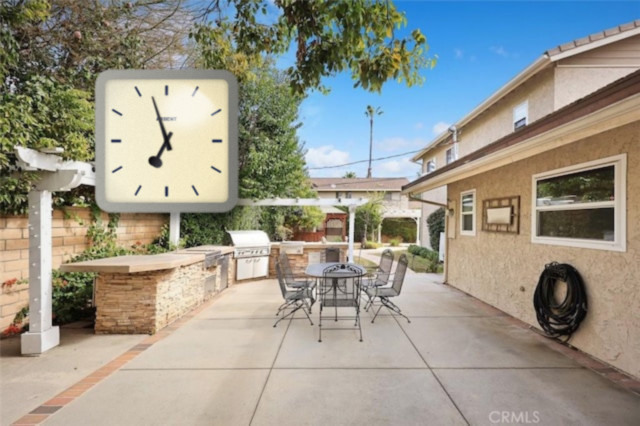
{"hour": 6, "minute": 57}
